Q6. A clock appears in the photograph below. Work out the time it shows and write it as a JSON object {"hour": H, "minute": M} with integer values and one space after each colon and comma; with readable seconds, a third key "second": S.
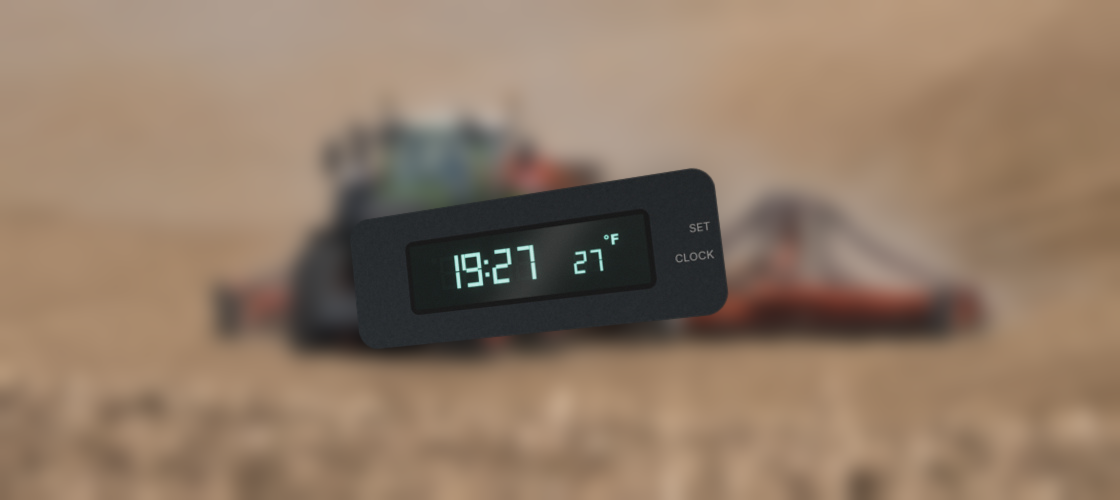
{"hour": 19, "minute": 27}
